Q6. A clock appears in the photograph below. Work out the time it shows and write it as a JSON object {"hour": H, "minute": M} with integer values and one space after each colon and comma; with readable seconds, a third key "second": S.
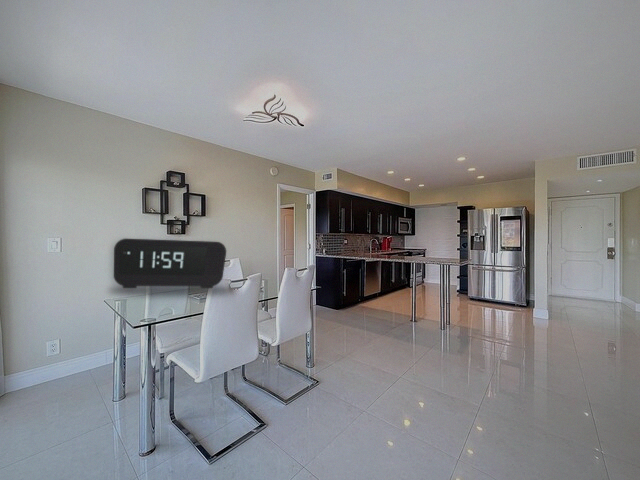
{"hour": 11, "minute": 59}
